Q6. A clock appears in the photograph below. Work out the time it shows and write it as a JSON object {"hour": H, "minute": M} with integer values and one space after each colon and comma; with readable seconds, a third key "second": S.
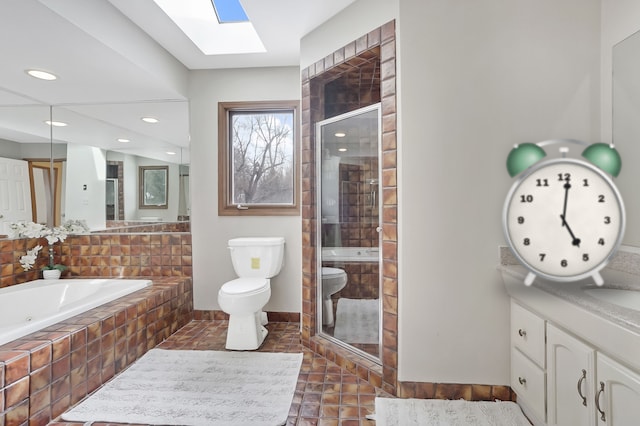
{"hour": 5, "minute": 1}
